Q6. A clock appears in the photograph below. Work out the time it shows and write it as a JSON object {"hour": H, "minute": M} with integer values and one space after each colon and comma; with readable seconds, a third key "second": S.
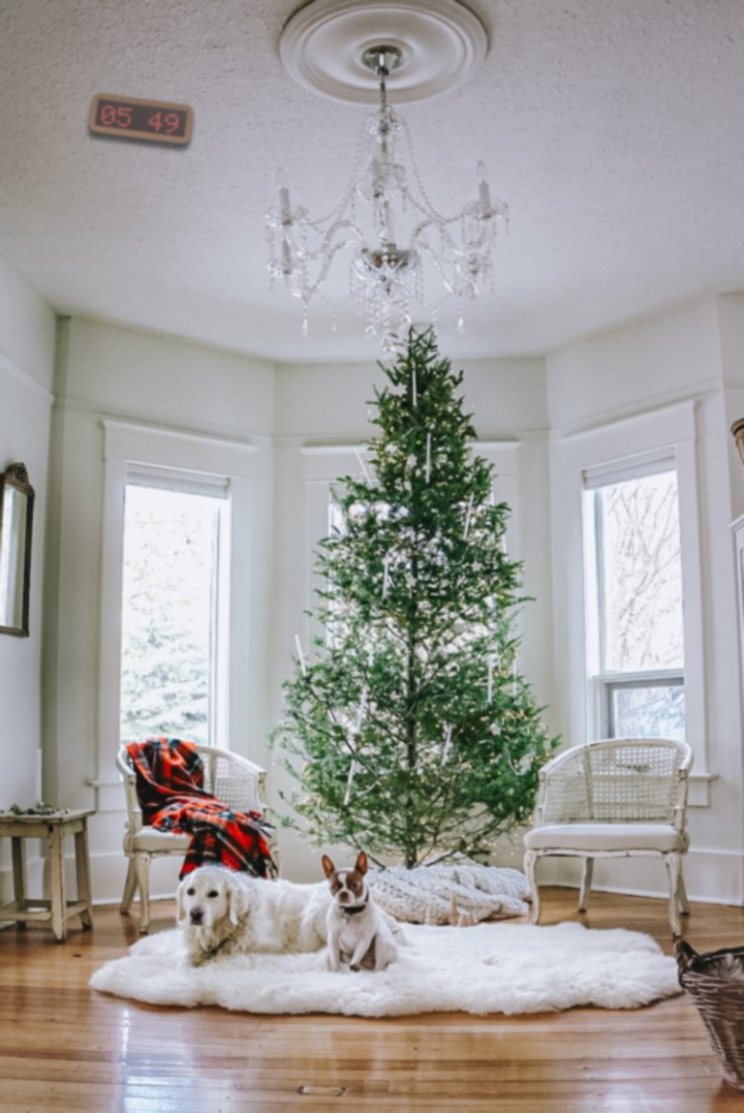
{"hour": 5, "minute": 49}
